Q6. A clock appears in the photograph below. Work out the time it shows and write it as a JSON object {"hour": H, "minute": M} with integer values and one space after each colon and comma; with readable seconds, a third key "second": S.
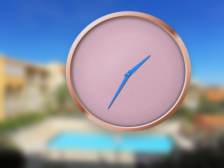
{"hour": 1, "minute": 35}
